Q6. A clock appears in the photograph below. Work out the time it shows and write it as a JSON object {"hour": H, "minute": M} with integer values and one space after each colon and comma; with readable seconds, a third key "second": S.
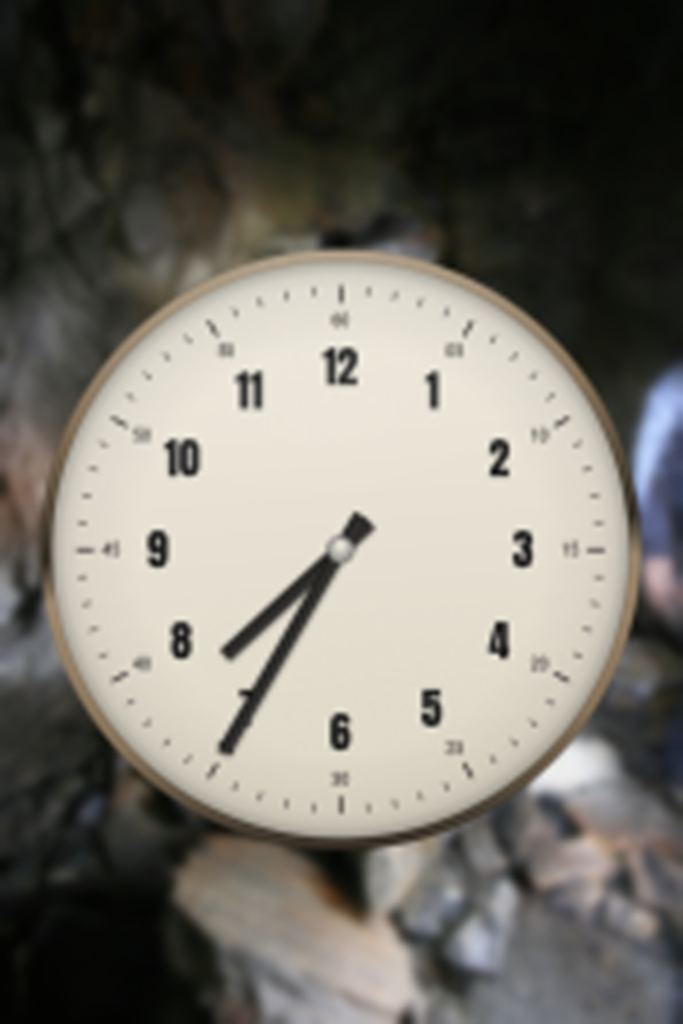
{"hour": 7, "minute": 35}
